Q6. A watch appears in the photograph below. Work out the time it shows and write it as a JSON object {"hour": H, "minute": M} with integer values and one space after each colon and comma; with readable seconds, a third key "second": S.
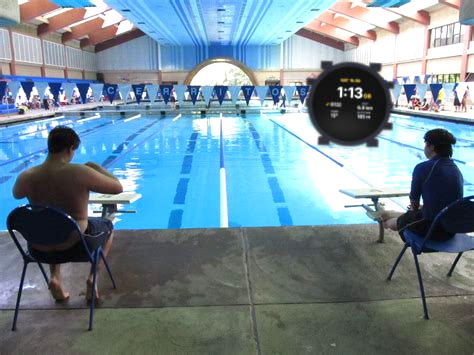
{"hour": 1, "minute": 13}
